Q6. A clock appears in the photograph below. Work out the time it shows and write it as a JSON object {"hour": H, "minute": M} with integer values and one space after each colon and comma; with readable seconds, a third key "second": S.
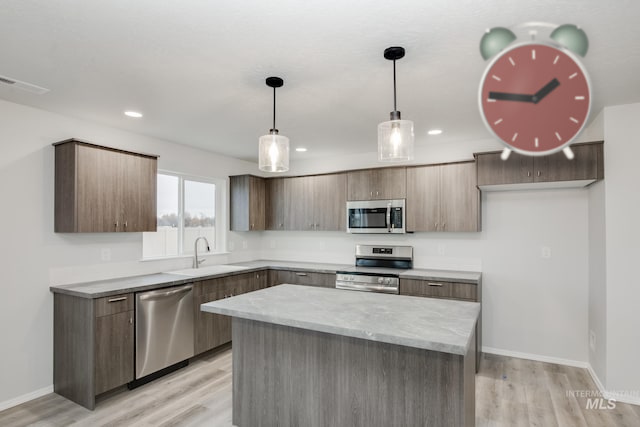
{"hour": 1, "minute": 46}
